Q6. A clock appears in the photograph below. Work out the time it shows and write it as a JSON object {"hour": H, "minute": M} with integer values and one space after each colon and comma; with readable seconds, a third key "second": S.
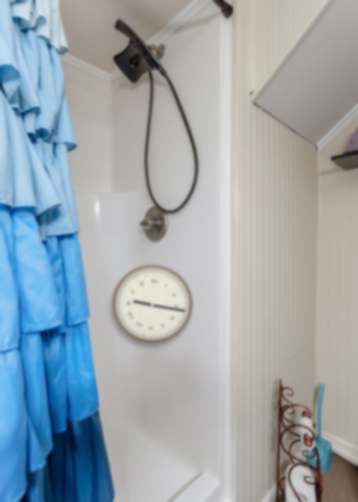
{"hour": 9, "minute": 16}
